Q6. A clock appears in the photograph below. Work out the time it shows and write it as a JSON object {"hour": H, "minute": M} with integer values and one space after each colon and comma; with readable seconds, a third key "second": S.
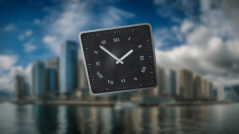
{"hour": 1, "minute": 53}
